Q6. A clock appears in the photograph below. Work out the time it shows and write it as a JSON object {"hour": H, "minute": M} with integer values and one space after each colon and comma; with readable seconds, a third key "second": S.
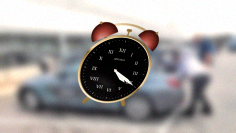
{"hour": 4, "minute": 20}
